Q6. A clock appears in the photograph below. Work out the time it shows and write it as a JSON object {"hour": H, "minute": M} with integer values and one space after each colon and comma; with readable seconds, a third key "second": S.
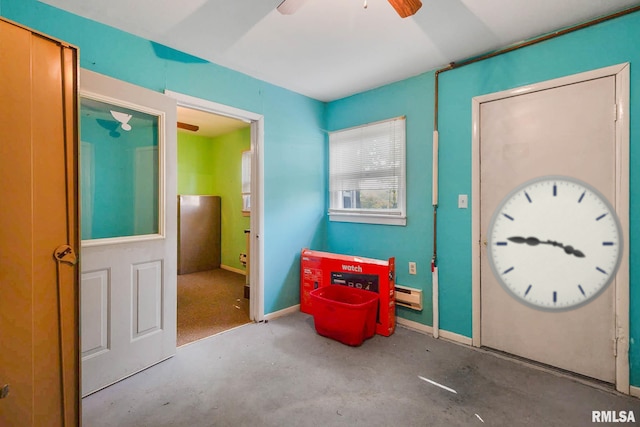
{"hour": 3, "minute": 46}
